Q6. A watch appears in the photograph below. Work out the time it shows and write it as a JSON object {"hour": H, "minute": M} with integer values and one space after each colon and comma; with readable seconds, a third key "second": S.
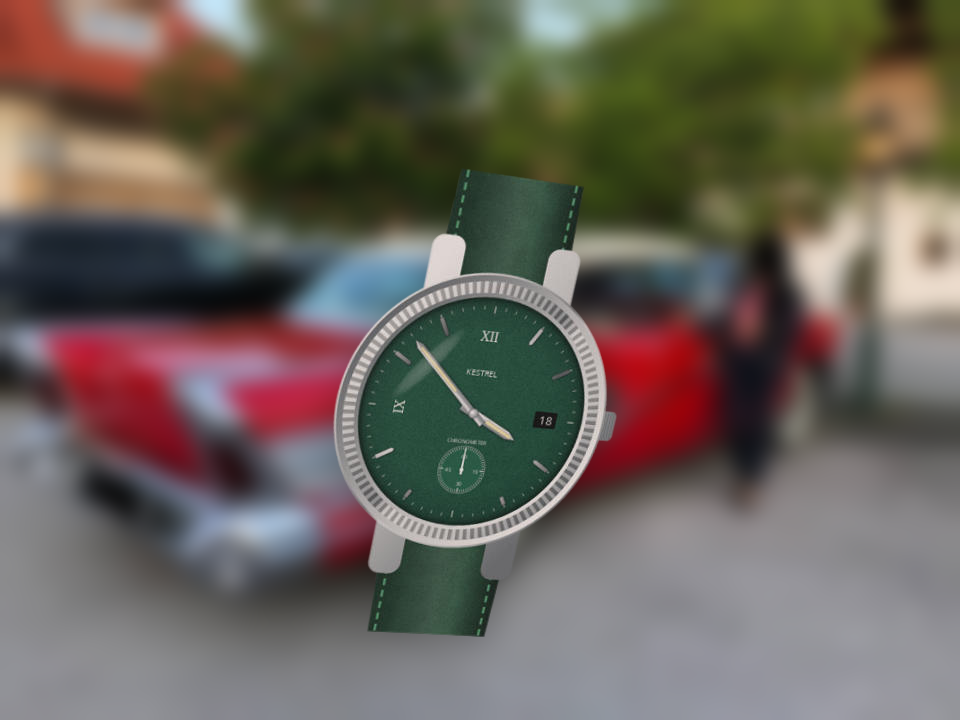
{"hour": 3, "minute": 52}
